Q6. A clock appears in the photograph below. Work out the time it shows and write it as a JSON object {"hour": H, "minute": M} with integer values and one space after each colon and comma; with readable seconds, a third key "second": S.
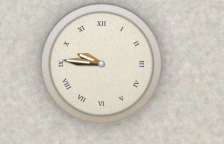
{"hour": 9, "minute": 46}
